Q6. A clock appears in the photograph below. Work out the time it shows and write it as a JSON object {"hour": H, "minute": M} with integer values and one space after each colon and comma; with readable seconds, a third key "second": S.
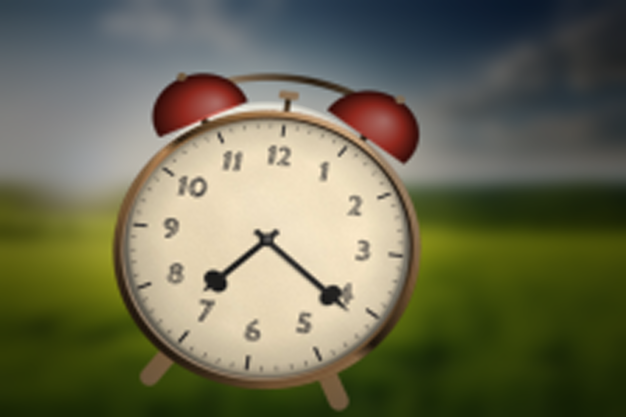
{"hour": 7, "minute": 21}
